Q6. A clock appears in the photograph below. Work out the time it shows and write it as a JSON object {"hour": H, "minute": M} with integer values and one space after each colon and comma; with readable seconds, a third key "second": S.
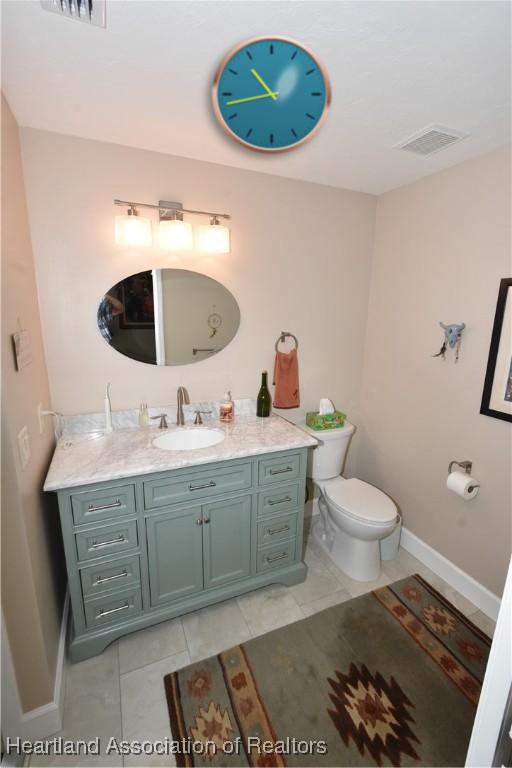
{"hour": 10, "minute": 43}
